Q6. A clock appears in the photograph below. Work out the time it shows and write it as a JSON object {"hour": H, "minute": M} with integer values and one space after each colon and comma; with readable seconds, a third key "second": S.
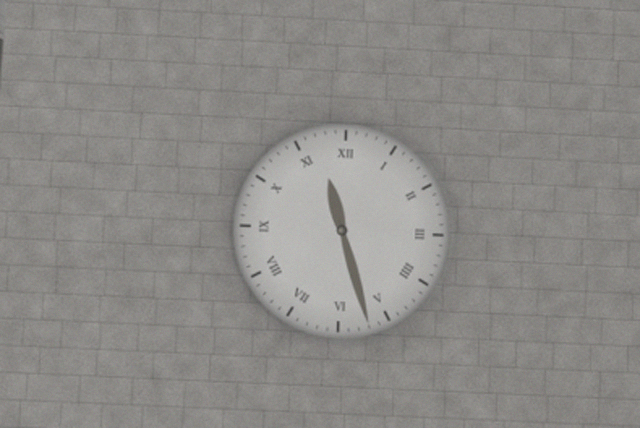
{"hour": 11, "minute": 27}
